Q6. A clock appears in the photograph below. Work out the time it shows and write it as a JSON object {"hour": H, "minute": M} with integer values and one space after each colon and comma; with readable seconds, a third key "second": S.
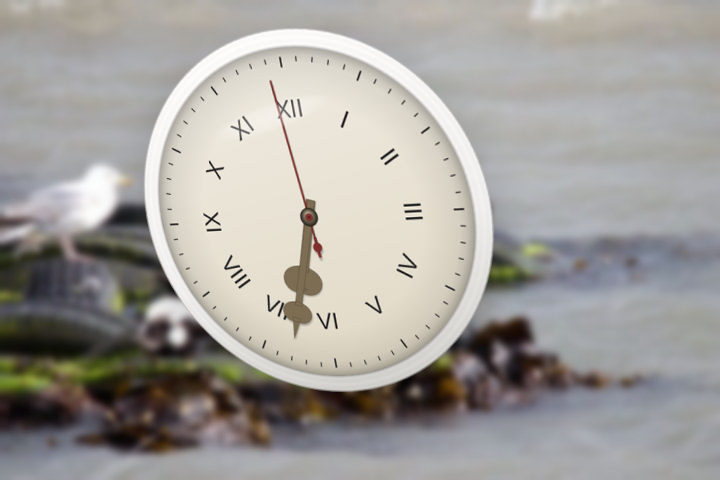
{"hour": 6, "minute": 32, "second": 59}
